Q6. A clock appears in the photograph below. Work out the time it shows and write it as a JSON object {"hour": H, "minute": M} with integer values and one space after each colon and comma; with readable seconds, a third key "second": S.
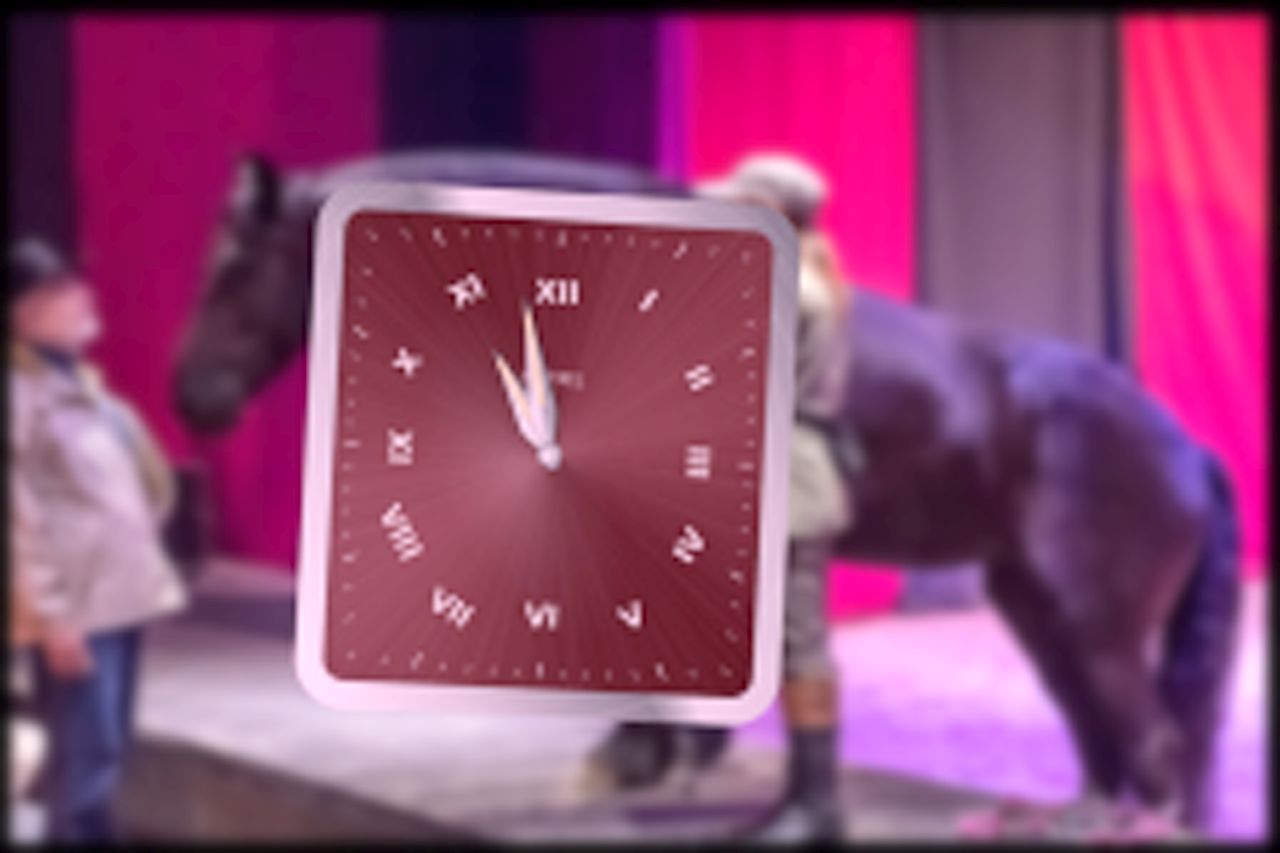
{"hour": 10, "minute": 58}
